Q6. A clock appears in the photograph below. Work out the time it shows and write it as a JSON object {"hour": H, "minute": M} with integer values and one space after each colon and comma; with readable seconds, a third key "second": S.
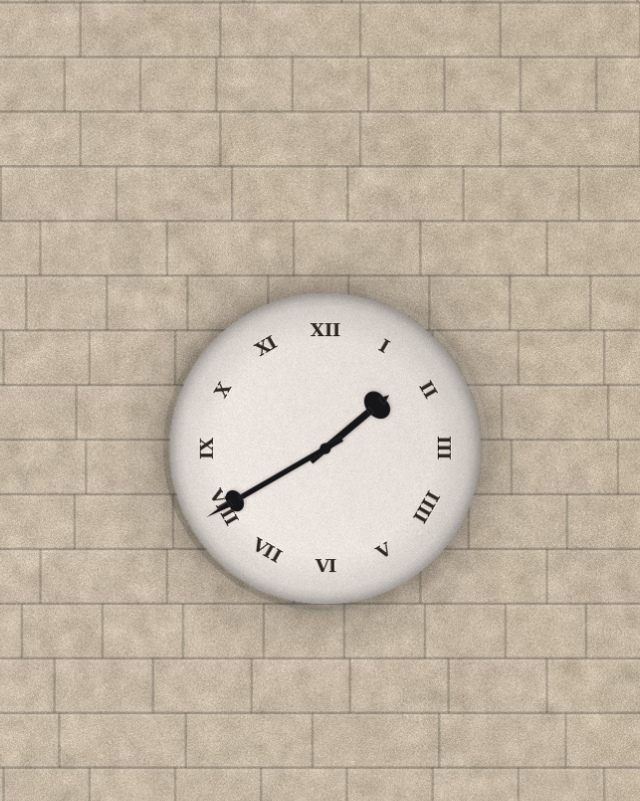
{"hour": 1, "minute": 40}
